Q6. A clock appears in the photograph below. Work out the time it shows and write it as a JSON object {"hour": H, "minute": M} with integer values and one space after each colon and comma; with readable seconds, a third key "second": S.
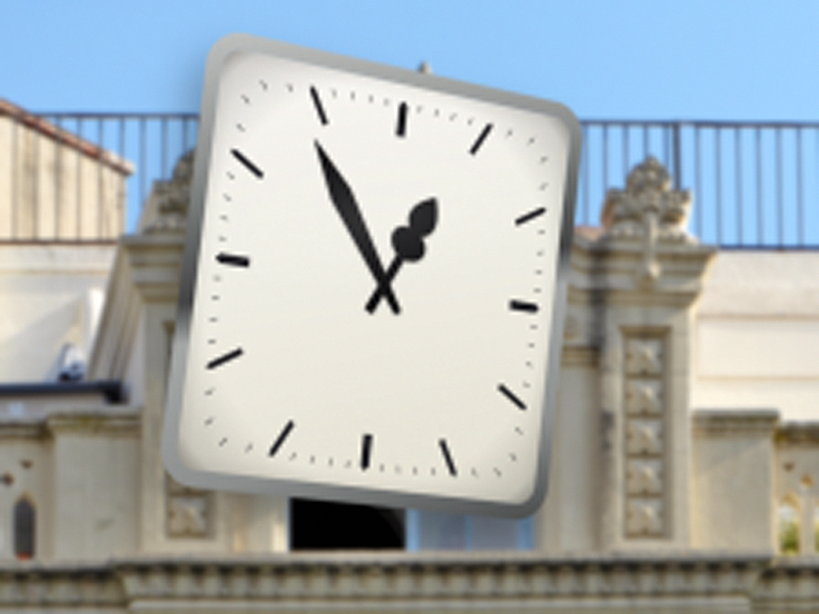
{"hour": 12, "minute": 54}
